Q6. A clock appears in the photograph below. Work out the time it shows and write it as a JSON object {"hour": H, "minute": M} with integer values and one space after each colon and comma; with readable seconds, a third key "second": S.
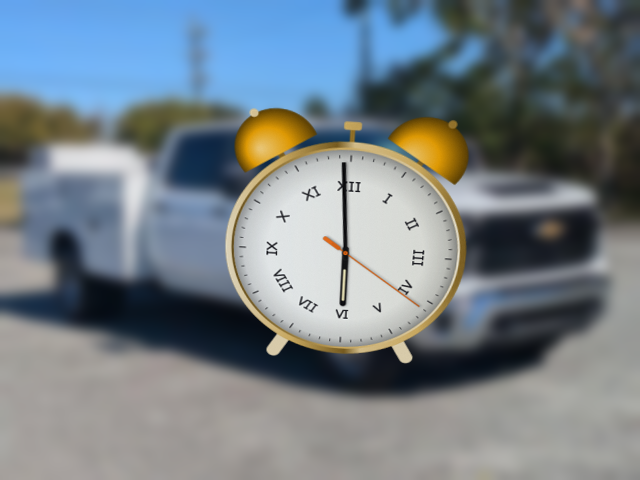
{"hour": 5, "minute": 59, "second": 21}
